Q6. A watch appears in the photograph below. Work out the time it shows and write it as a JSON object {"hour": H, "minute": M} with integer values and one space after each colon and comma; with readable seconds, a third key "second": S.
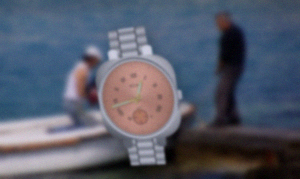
{"hour": 12, "minute": 43}
